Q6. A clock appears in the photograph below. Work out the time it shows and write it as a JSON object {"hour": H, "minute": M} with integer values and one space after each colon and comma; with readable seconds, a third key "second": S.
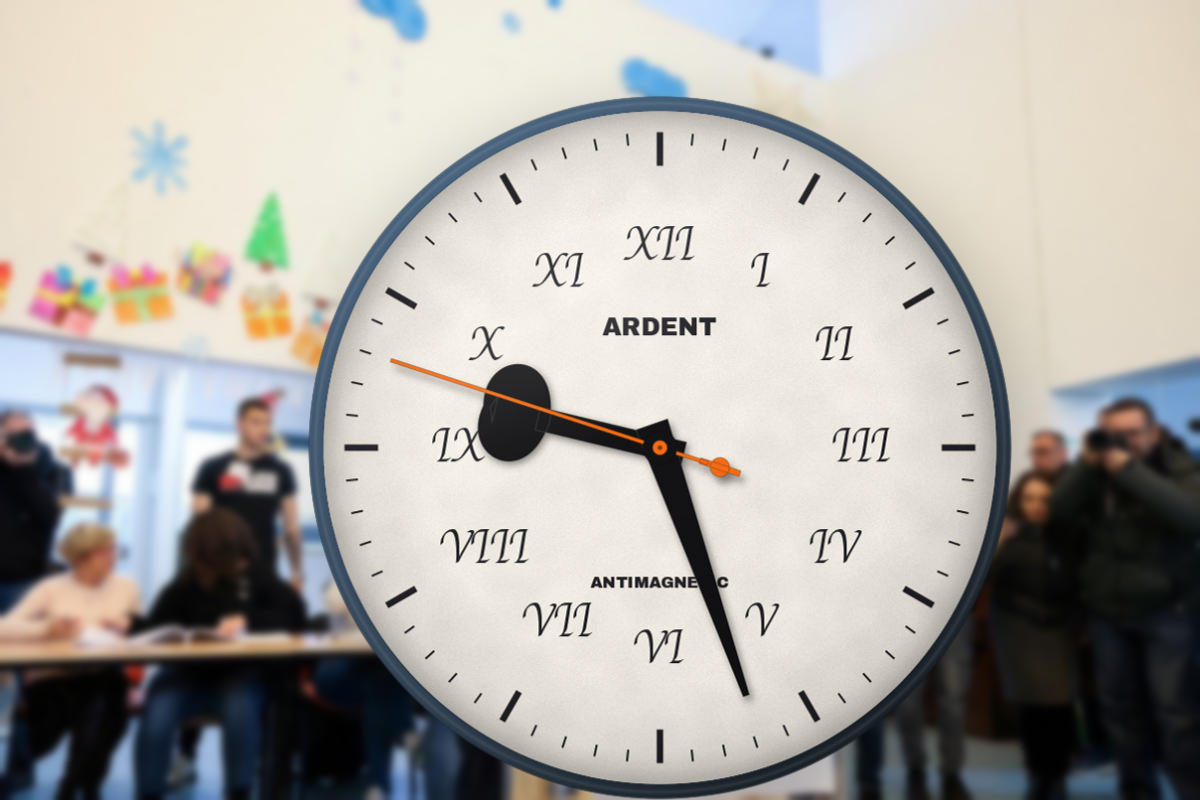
{"hour": 9, "minute": 26, "second": 48}
